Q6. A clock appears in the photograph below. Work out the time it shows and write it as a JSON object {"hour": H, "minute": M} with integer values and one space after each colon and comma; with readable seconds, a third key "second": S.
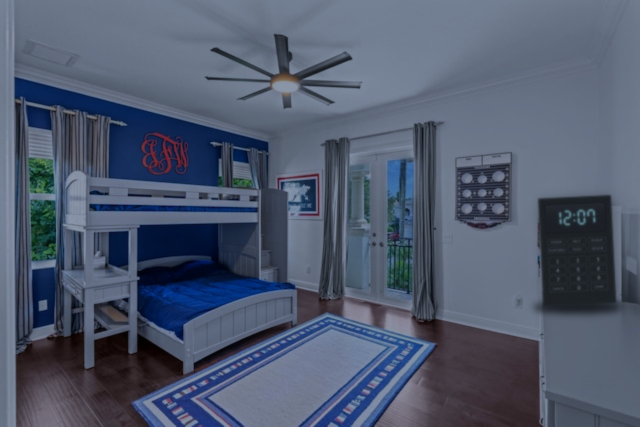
{"hour": 12, "minute": 7}
